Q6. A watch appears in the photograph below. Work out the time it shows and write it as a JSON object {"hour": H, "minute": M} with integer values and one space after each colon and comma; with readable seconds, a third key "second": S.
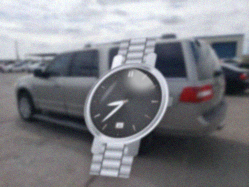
{"hour": 8, "minute": 37}
